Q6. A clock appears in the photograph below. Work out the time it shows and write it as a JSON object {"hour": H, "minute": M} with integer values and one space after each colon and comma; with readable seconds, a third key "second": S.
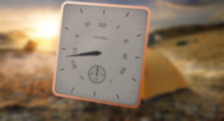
{"hour": 8, "minute": 43}
